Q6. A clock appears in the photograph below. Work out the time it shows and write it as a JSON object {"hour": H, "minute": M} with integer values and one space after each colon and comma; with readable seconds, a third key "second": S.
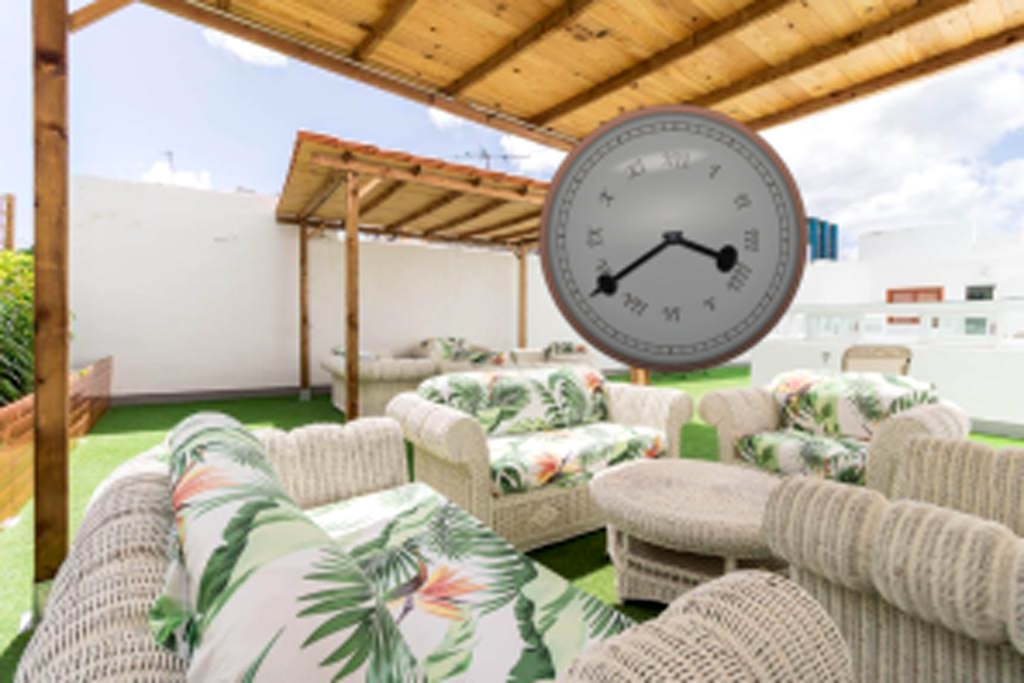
{"hour": 3, "minute": 39}
